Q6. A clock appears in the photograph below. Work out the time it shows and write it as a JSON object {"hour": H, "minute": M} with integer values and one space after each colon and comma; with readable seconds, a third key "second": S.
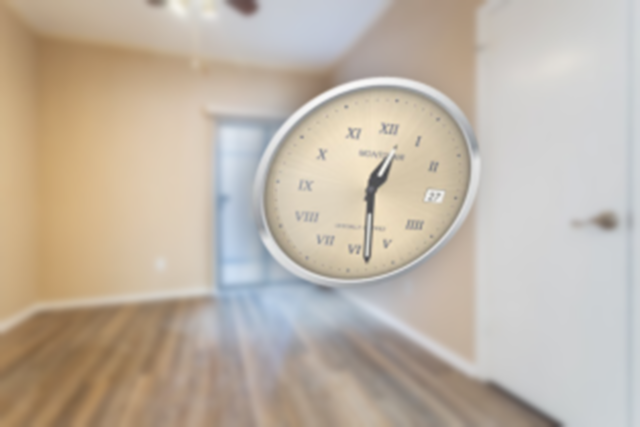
{"hour": 12, "minute": 28}
